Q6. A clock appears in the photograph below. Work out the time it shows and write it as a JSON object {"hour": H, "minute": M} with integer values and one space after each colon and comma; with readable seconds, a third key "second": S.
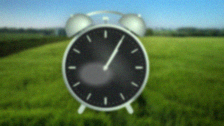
{"hour": 1, "minute": 5}
